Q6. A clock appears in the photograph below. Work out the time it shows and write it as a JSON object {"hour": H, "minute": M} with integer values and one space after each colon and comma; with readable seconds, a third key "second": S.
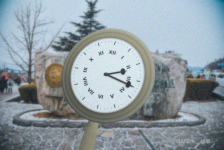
{"hour": 2, "minute": 17}
